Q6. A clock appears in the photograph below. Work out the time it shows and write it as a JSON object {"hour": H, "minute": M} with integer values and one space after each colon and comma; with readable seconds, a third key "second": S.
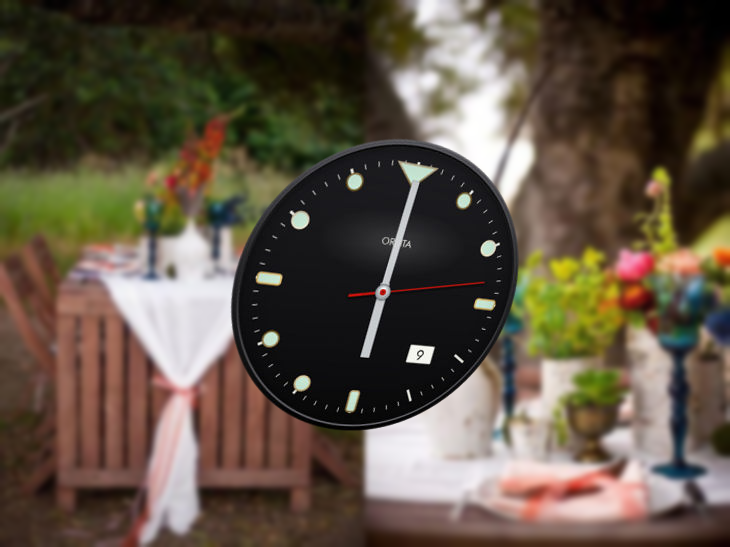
{"hour": 6, "minute": 0, "second": 13}
